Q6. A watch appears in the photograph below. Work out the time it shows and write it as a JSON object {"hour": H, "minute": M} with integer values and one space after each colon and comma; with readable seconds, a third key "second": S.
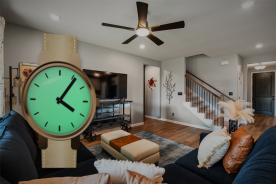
{"hour": 4, "minute": 6}
